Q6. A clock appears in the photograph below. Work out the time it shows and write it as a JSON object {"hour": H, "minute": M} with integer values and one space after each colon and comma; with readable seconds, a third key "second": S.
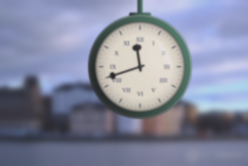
{"hour": 11, "minute": 42}
